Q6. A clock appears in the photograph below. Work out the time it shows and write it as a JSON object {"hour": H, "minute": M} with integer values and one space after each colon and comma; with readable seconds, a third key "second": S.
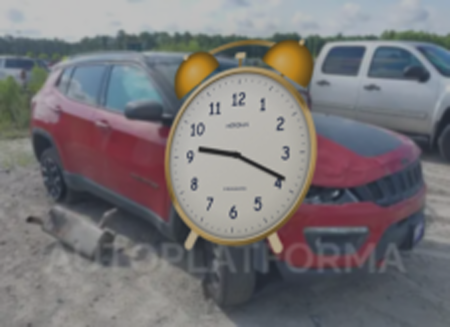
{"hour": 9, "minute": 19}
